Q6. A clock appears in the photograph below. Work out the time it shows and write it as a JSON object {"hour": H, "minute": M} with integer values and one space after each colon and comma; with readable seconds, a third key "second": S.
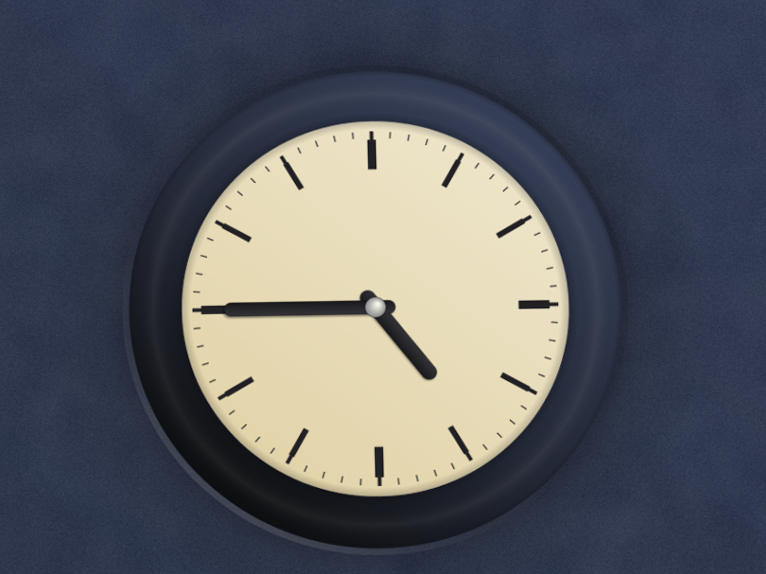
{"hour": 4, "minute": 45}
